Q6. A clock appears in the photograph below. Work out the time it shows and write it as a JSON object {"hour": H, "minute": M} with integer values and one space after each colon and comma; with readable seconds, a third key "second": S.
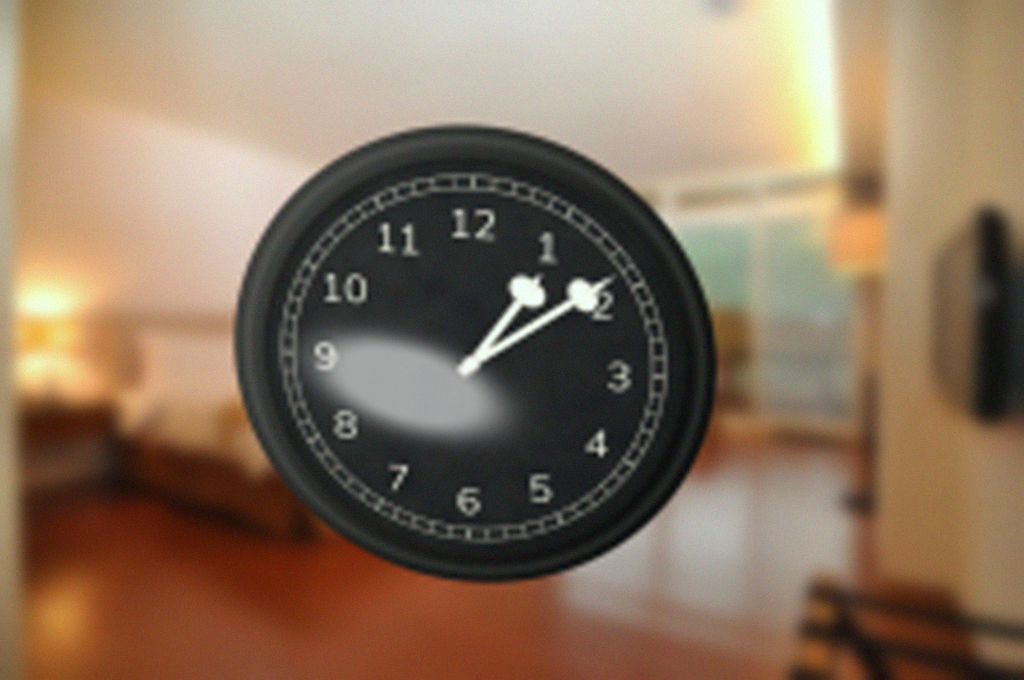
{"hour": 1, "minute": 9}
